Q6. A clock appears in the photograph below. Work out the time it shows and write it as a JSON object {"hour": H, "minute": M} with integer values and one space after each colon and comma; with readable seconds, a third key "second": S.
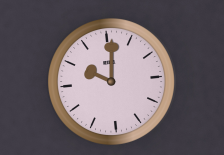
{"hour": 10, "minute": 1}
